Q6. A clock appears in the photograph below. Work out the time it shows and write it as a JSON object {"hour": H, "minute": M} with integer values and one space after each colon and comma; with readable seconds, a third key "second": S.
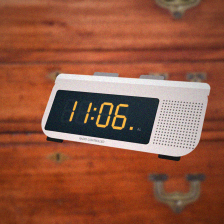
{"hour": 11, "minute": 6}
